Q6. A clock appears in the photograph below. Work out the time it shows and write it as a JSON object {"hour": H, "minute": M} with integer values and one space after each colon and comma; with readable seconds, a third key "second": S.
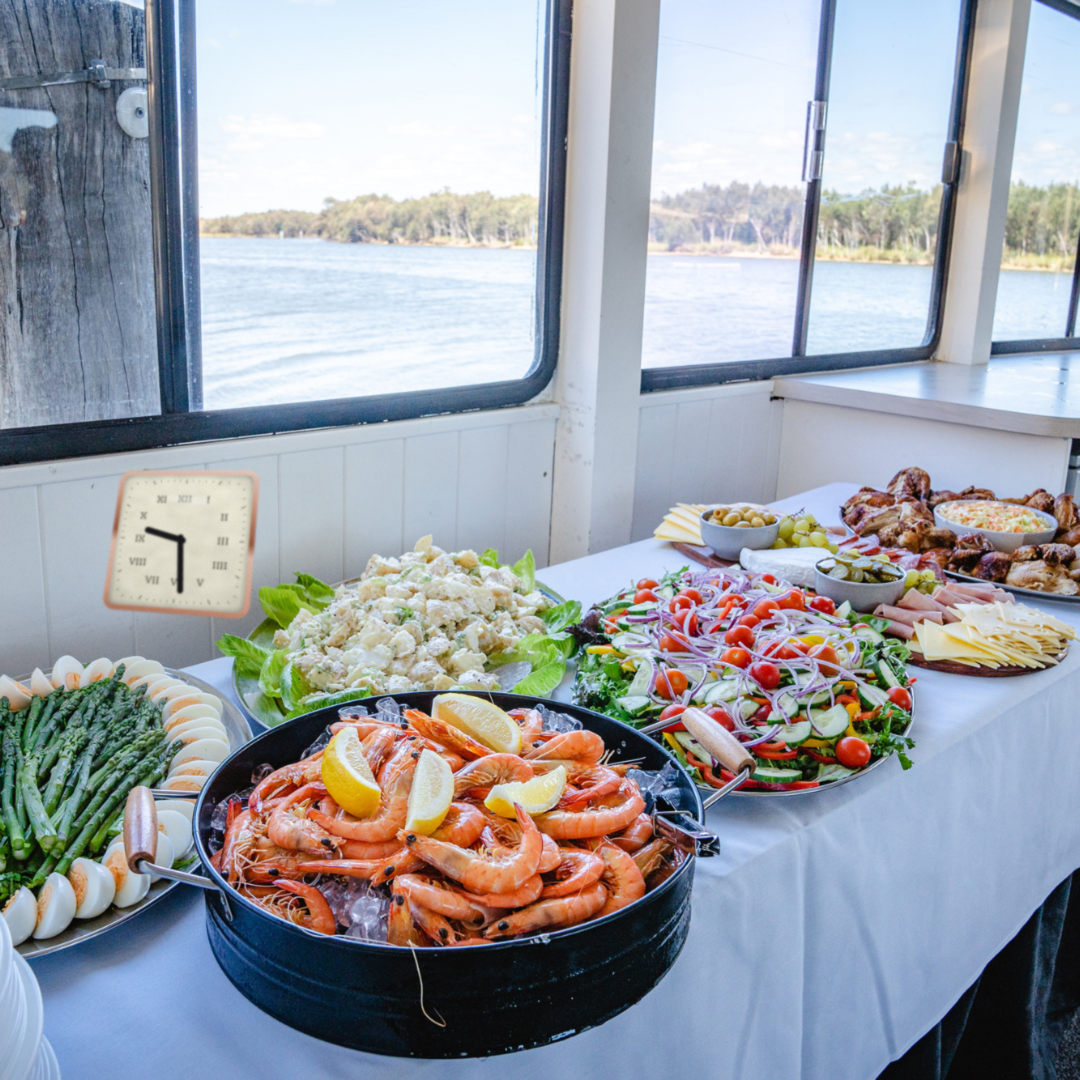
{"hour": 9, "minute": 29}
